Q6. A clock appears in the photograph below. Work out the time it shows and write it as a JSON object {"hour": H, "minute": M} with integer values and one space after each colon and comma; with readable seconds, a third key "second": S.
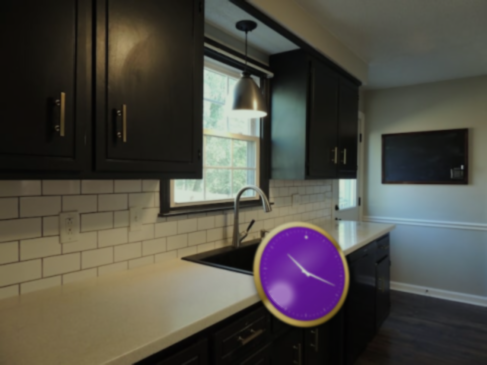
{"hour": 10, "minute": 18}
